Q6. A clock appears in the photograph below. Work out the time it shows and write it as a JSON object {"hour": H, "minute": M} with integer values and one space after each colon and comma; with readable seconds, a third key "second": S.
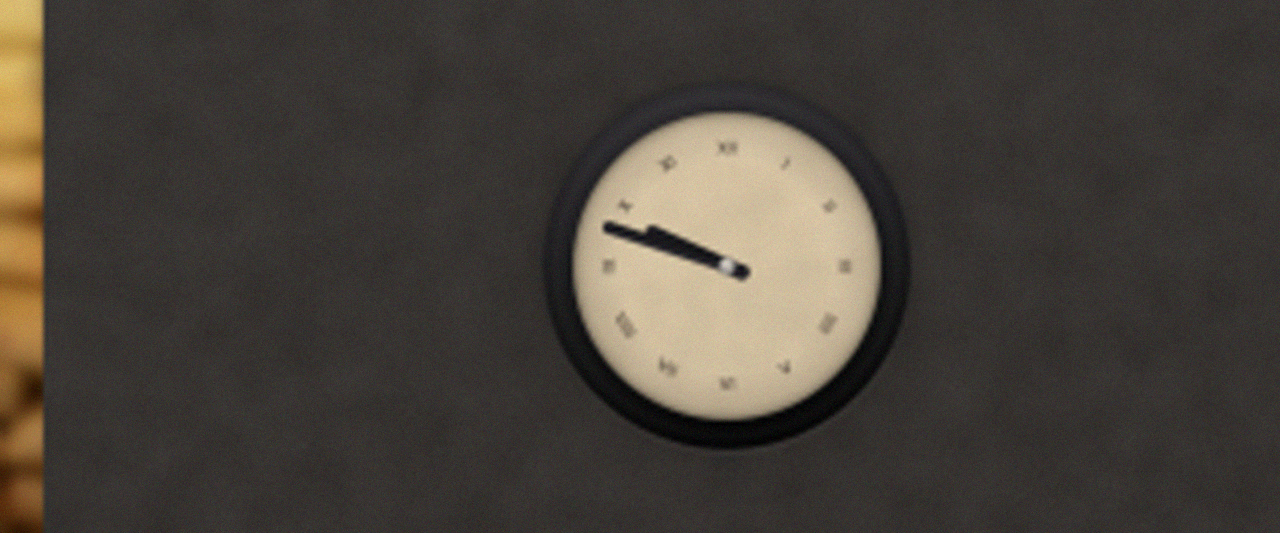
{"hour": 9, "minute": 48}
